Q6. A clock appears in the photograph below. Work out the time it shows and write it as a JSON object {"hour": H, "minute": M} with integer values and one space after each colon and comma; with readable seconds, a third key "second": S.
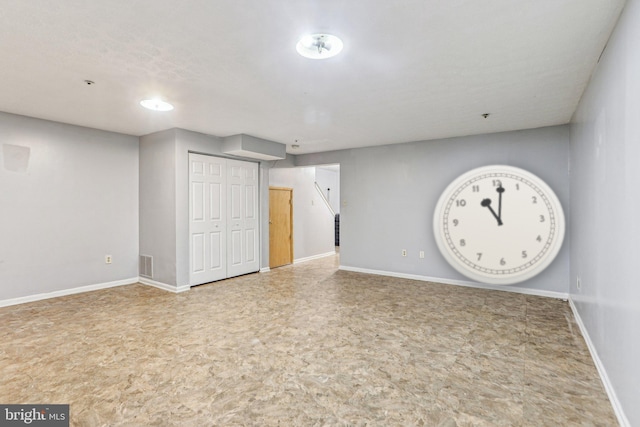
{"hour": 11, "minute": 1}
